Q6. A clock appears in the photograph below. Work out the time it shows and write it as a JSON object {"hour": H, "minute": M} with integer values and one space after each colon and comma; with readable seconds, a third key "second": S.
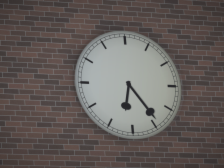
{"hour": 6, "minute": 24}
